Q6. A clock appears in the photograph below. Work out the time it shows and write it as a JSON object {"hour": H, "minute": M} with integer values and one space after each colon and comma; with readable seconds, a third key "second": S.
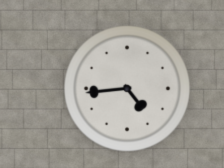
{"hour": 4, "minute": 44}
